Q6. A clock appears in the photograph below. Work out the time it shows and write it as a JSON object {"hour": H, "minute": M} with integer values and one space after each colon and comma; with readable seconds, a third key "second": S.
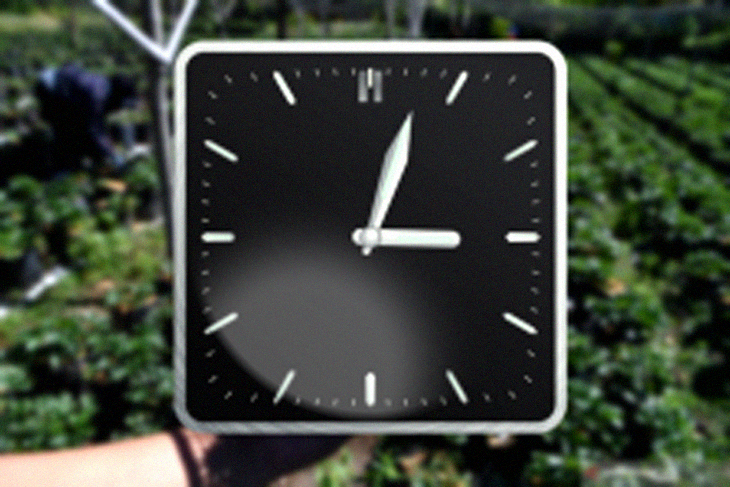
{"hour": 3, "minute": 3}
